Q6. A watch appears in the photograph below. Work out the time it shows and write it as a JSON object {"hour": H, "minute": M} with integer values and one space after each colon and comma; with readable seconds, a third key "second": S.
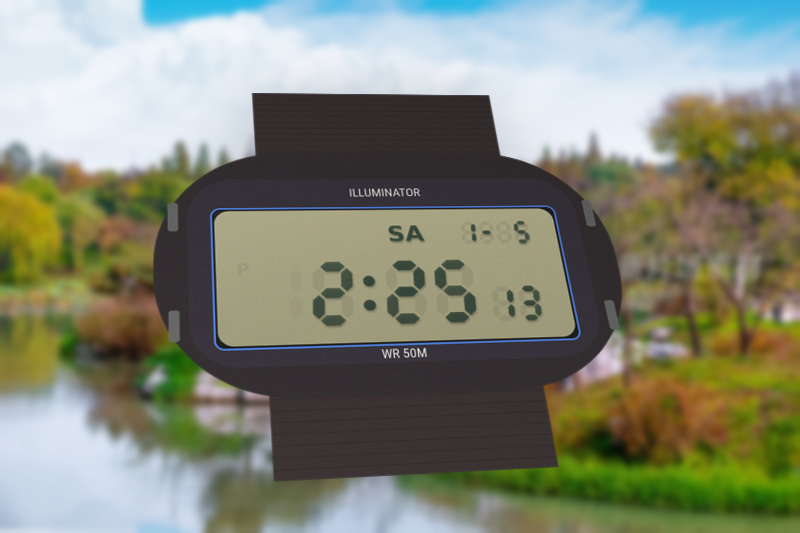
{"hour": 2, "minute": 25, "second": 13}
